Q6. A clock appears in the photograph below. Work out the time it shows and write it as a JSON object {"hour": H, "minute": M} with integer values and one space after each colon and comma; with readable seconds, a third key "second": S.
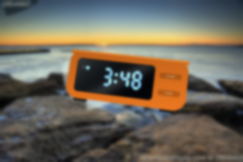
{"hour": 3, "minute": 48}
